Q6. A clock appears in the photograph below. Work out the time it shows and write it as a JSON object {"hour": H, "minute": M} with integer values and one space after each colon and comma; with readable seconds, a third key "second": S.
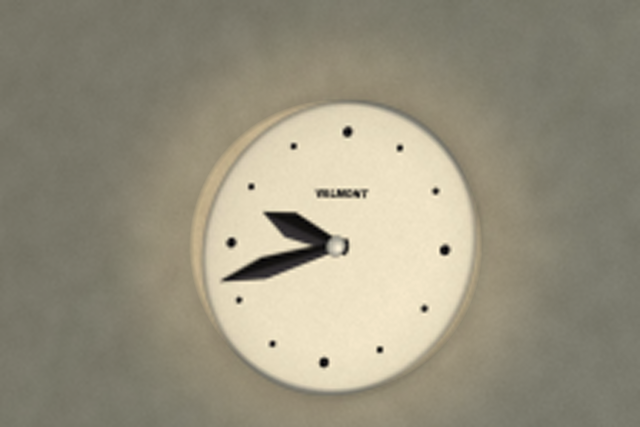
{"hour": 9, "minute": 42}
